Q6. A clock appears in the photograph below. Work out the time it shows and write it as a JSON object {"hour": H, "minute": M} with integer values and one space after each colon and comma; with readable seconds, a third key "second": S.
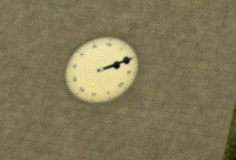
{"hour": 2, "minute": 10}
